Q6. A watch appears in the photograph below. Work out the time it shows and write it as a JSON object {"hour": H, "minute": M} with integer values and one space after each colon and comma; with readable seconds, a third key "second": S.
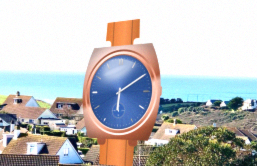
{"hour": 6, "minute": 10}
